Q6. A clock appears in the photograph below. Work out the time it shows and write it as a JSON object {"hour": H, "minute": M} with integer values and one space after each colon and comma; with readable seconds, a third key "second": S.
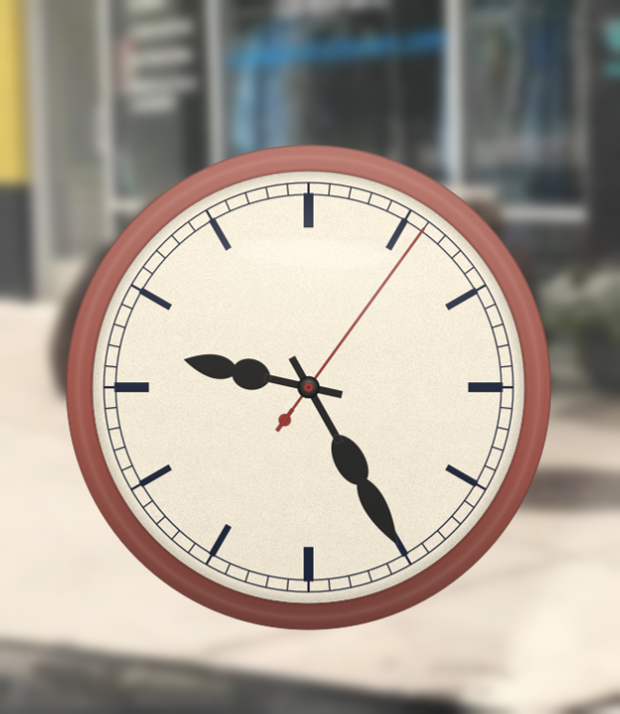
{"hour": 9, "minute": 25, "second": 6}
